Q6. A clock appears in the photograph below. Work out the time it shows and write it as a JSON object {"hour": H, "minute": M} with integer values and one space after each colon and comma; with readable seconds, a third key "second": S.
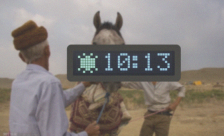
{"hour": 10, "minute": 13}
